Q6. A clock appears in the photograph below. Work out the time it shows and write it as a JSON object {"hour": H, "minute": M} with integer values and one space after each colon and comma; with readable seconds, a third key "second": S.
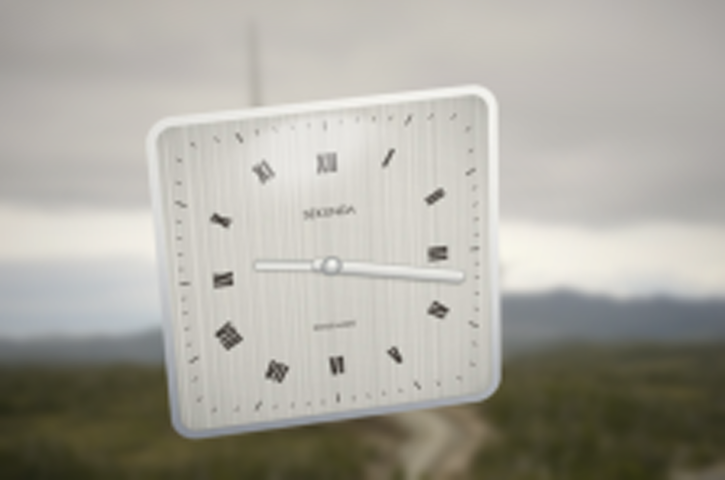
{"hour": 9, "minute": 17}
